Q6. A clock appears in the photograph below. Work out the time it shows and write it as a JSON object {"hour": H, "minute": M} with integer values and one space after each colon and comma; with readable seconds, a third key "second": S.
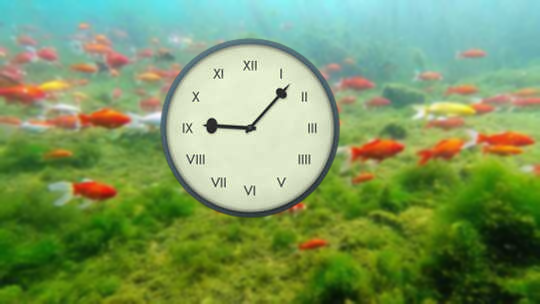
{"hour": 9, "minute": 7}
